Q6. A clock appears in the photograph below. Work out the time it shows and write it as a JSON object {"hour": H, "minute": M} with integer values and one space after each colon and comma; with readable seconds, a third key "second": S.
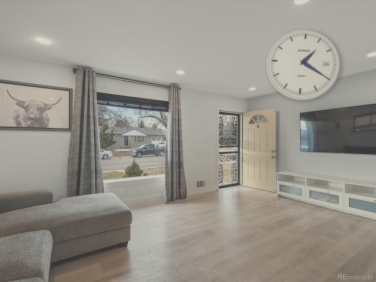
{"hour": 1, "minute": 20}
